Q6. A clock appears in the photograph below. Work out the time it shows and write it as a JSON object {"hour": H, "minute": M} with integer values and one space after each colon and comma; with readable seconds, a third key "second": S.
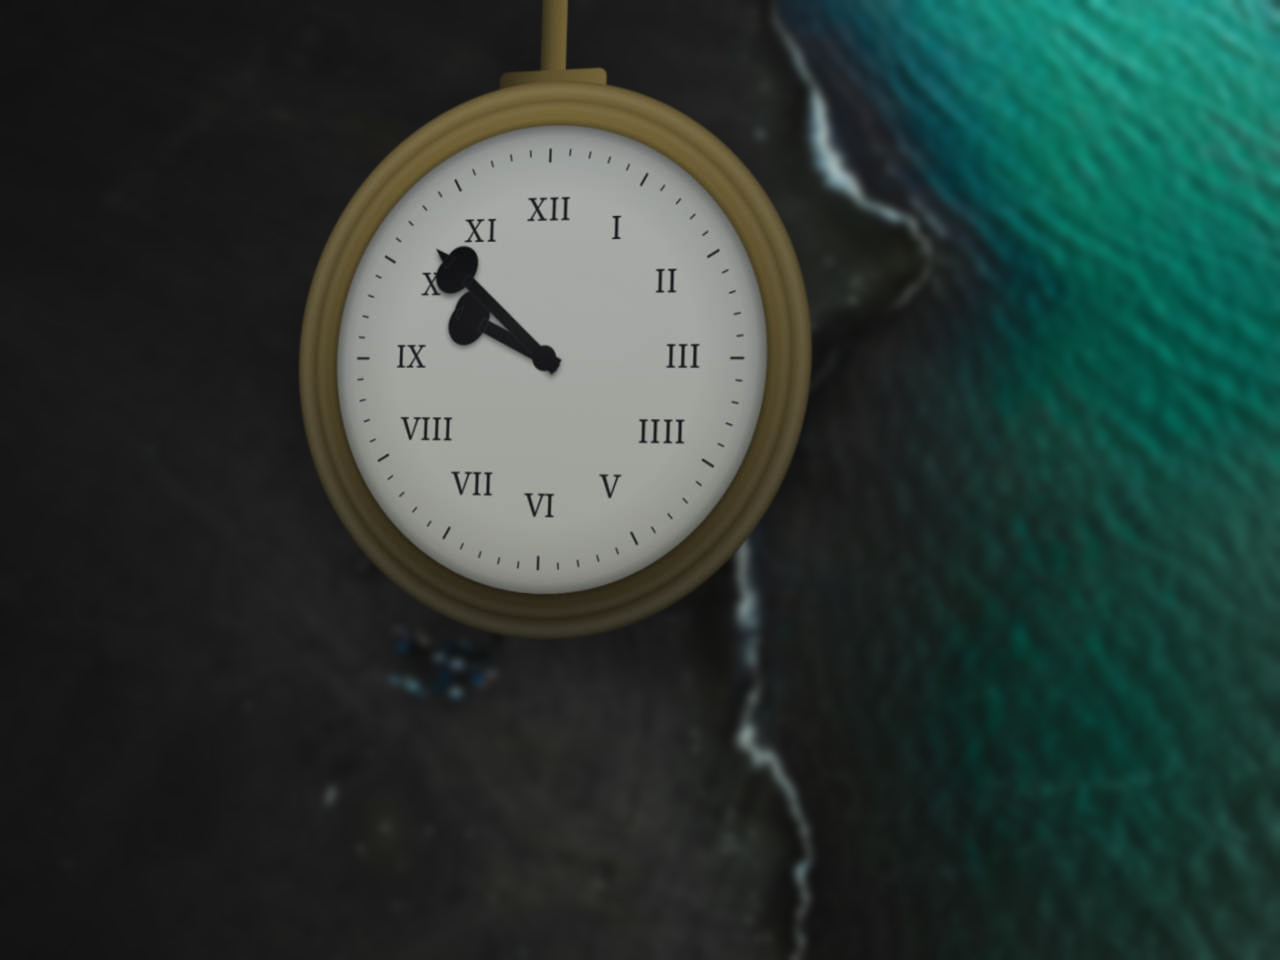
{"hour": 9, "minute": 52}
